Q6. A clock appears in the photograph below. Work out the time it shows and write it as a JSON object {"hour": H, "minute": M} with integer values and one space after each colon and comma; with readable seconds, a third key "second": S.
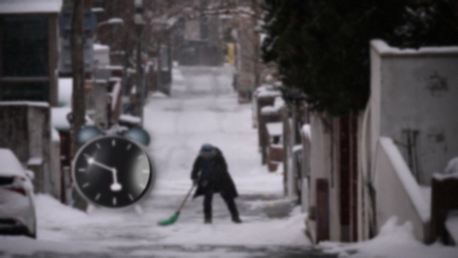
{"hour": 5, "minute": 49}
